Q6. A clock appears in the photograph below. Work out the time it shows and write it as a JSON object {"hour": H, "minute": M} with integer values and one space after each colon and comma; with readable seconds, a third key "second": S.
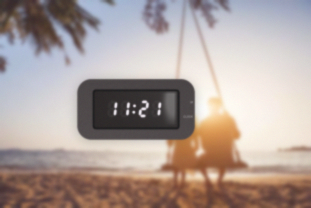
{"hour": 11, "minute": 21}
